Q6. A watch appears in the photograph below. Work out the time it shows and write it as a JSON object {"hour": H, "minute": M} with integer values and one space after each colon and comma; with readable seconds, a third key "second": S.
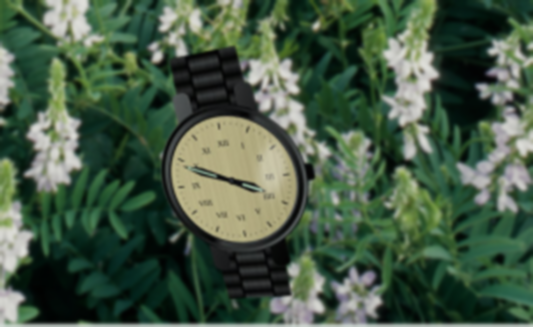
{"hour": 3, "minute": 49}
